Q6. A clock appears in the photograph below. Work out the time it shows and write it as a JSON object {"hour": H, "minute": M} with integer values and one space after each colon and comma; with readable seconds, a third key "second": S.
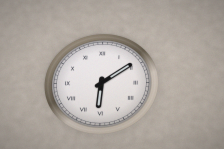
{"hour": 6, "minute": 9}
